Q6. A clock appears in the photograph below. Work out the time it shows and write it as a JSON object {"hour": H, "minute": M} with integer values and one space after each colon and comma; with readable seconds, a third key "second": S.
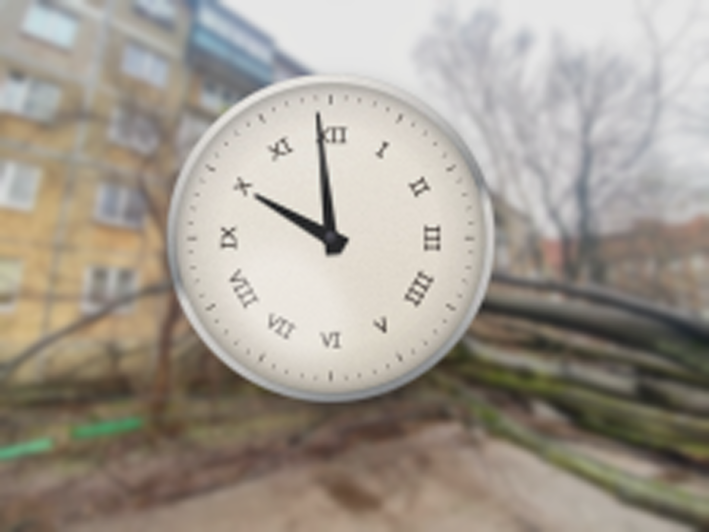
{"hour": 9, "minute": 59}
